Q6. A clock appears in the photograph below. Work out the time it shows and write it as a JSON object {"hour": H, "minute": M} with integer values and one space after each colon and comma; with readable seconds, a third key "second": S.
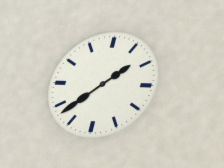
{"hour": 1, "minute": 38}
